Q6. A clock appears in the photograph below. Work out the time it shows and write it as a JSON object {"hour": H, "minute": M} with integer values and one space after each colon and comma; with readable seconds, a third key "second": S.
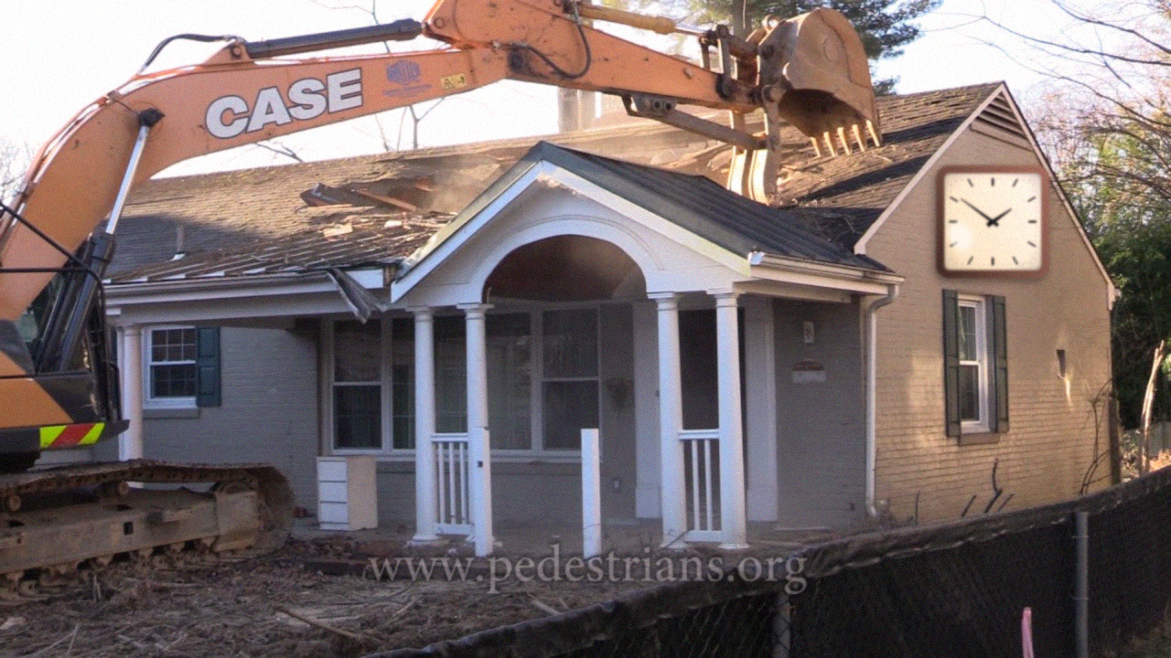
{"hour": 1, "minute": 51}
